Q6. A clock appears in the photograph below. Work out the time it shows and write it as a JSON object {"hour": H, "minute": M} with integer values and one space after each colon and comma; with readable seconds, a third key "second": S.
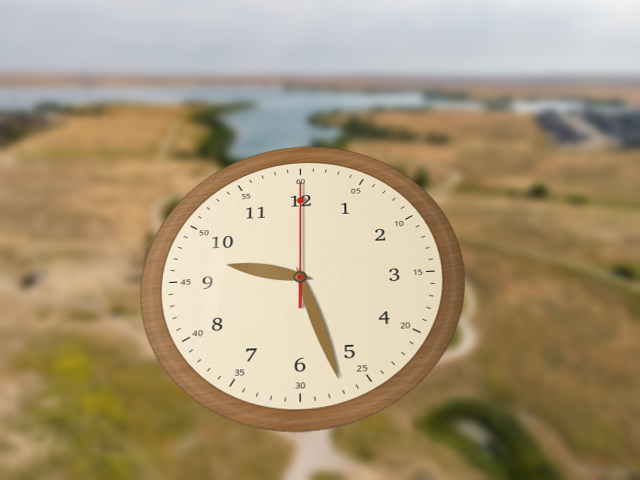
{"hour": 9, "minute": 27, "second": 0}
